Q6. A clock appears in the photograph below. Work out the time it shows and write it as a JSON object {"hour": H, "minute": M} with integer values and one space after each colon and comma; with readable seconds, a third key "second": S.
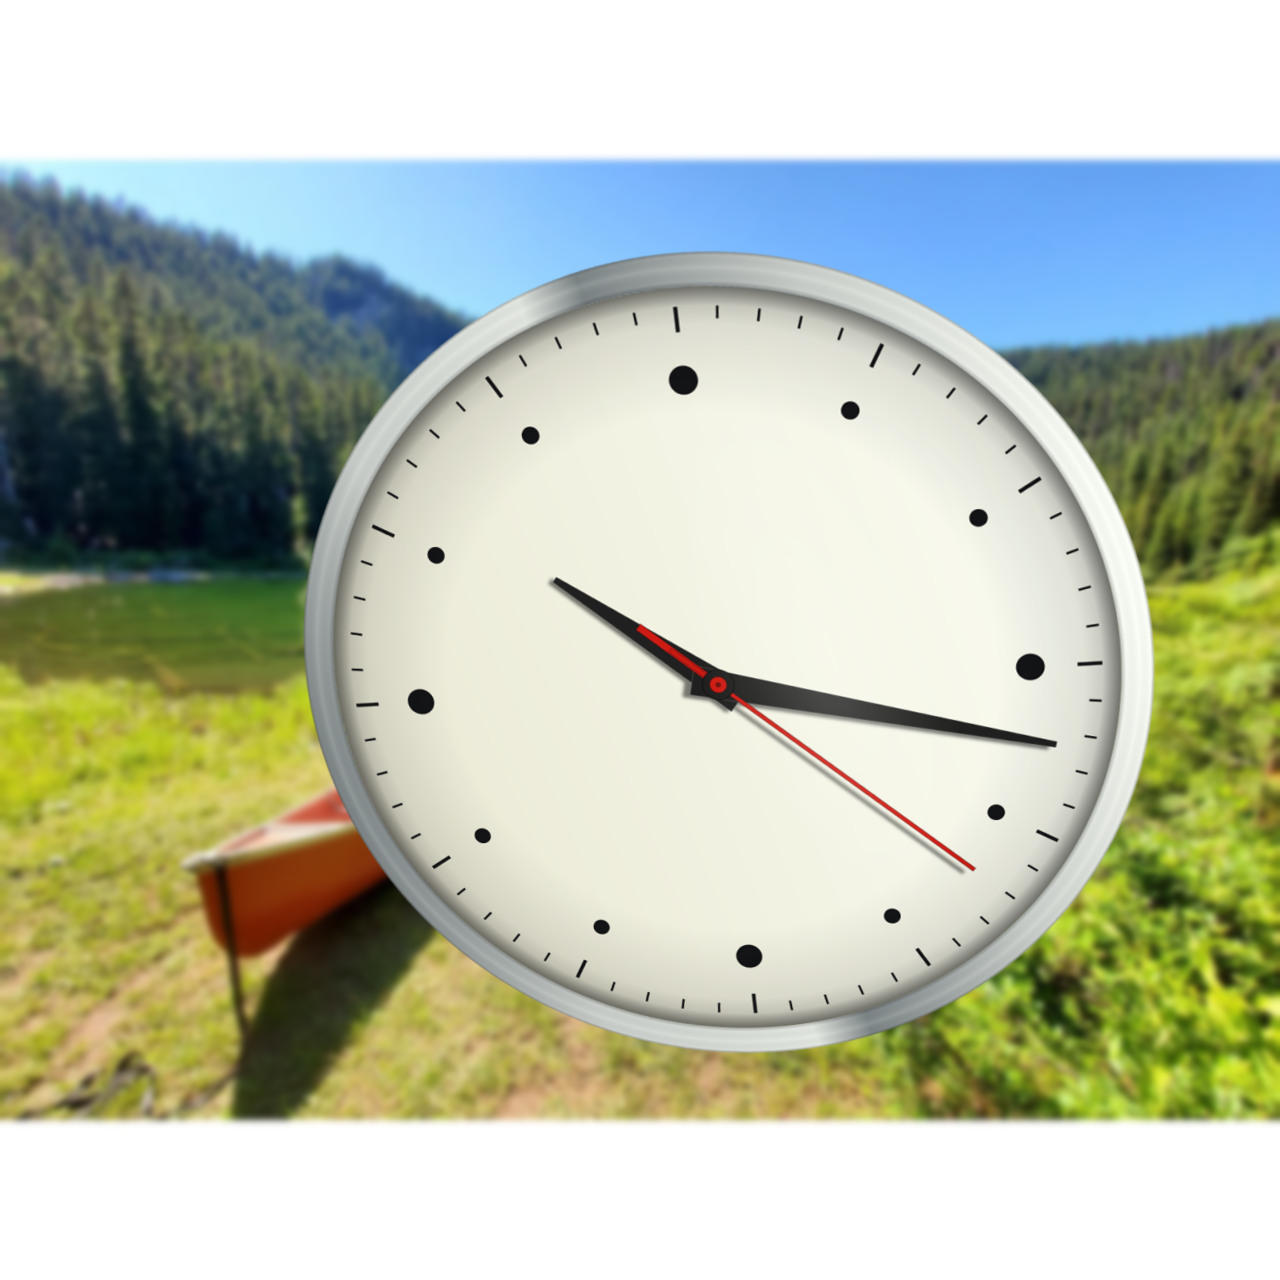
{"hour": 10, "minute": 17, "second": 22}
